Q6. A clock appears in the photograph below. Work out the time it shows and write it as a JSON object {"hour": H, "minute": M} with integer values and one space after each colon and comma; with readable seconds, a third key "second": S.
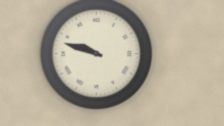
{"hour": 9, "minute": 48}
